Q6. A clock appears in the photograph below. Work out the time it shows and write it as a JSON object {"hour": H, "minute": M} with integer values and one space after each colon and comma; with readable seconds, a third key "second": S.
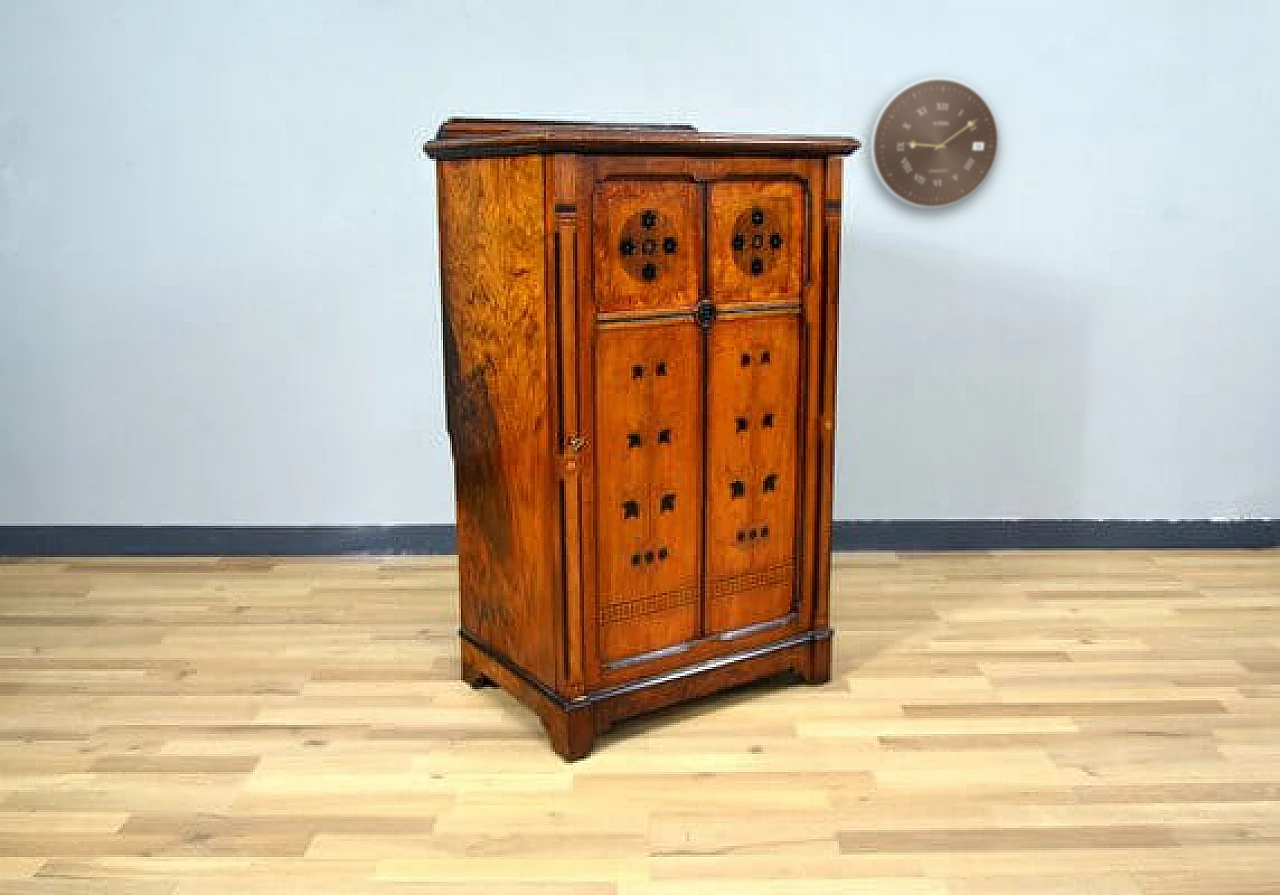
{"hour": 9, "minute": 9}
